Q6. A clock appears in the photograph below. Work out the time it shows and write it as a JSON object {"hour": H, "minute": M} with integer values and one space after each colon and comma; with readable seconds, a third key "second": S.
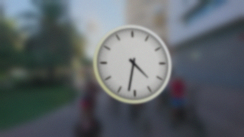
{"hour": 4, "minute": 32}
